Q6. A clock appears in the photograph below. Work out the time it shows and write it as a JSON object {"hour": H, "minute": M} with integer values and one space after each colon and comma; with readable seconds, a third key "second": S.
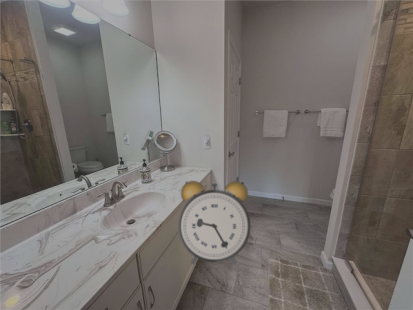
{"hour": 9, "minute": 25}
